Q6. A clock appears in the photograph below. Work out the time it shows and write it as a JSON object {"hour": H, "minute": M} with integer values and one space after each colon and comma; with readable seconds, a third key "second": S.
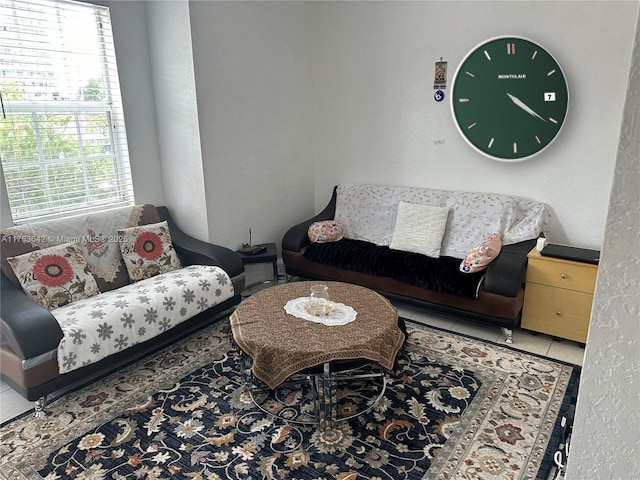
{"hour": 4, "minute": 21}
